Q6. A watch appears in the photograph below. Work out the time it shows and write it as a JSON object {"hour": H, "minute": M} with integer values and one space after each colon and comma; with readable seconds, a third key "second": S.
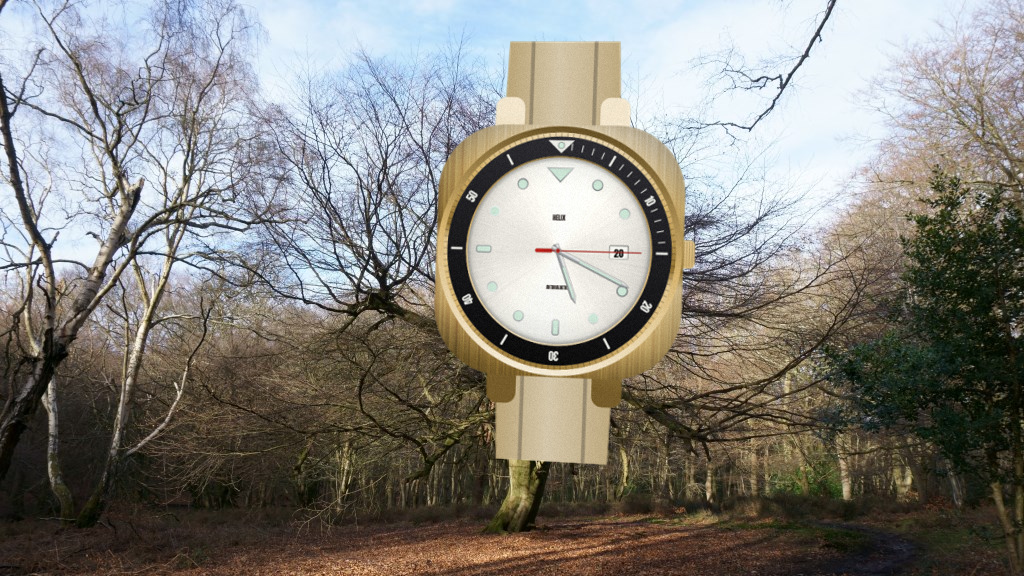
{"hour": 5, "minute": 19, "second": 15}
